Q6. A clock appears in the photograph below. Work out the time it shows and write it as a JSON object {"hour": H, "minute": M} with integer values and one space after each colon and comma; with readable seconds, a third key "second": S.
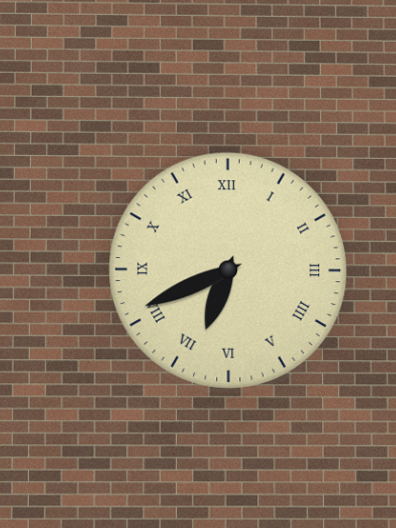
{"hour": 6, "minute": 41}
